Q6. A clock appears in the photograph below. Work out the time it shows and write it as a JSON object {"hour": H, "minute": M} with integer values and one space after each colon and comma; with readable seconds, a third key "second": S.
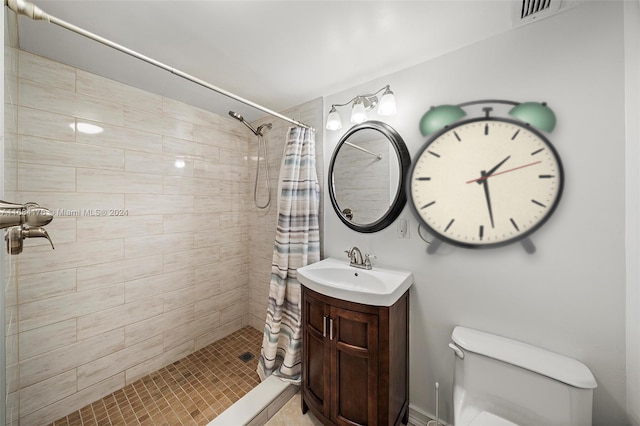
{"hour": 1, "minute": 28, "second": 12}
